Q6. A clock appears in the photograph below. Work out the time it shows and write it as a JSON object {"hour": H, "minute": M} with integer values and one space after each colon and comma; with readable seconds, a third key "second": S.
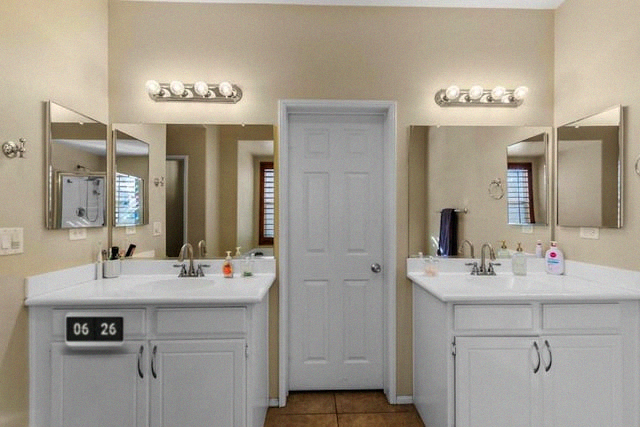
{"hour": 6, "minute": 26}
